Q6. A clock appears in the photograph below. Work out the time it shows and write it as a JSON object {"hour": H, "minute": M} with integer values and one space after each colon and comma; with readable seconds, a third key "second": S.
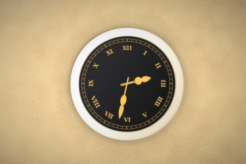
{"hour": 2, "minute": 32}
